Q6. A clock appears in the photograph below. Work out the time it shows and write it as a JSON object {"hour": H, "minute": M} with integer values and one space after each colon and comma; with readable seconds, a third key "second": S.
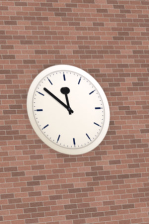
{"hour": 11, "minute": 52}
